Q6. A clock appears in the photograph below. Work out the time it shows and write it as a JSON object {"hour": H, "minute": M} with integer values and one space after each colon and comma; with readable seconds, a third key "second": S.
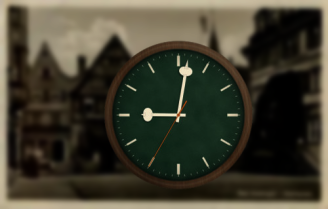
{"hour": 9, "minute": 1, "second": 35}
